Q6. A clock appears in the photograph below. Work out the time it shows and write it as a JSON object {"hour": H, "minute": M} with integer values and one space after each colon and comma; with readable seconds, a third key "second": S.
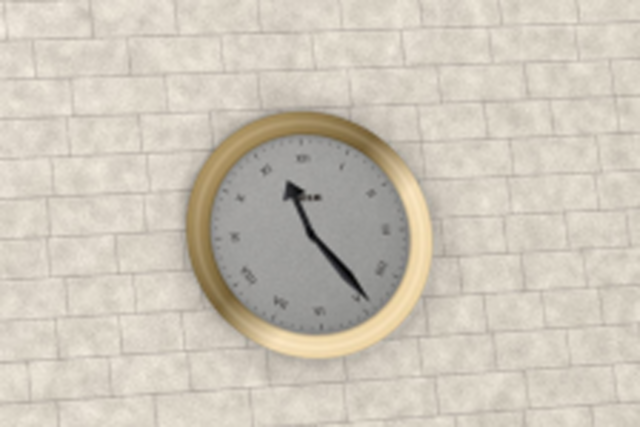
{"hour": 11, "minute": 24}
